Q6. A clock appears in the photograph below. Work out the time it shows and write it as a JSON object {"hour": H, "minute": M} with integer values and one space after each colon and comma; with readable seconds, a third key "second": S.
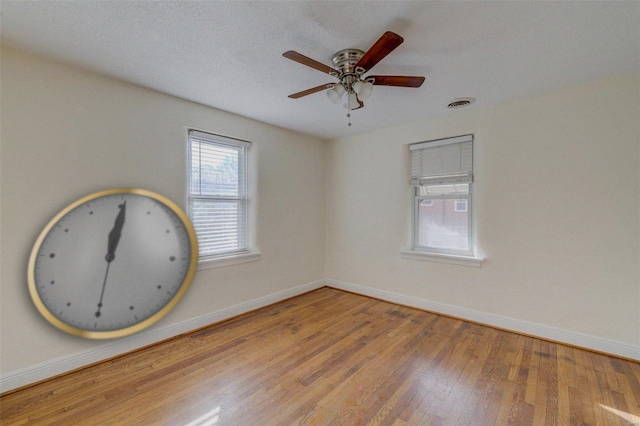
{"hour": 12, "minute": 0, "second": 30}
